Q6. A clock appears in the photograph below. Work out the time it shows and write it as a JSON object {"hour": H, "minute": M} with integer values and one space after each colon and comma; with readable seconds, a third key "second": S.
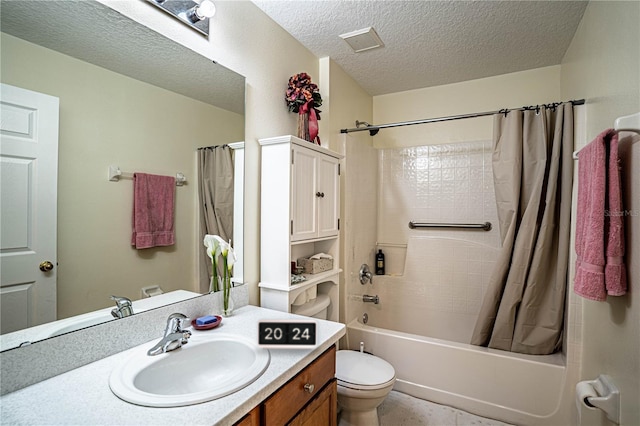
{"hour": 20, "minute": 24}
